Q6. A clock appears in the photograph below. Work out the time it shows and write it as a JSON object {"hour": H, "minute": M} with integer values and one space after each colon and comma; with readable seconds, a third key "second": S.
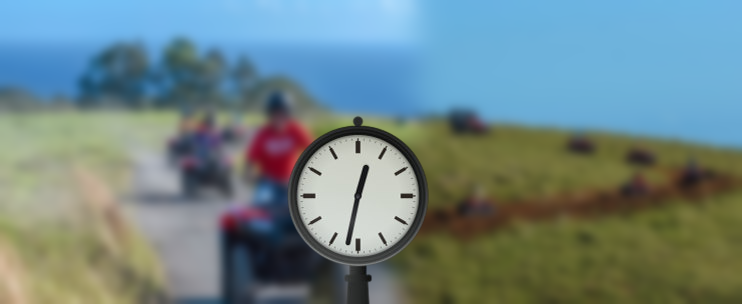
{"hour": 12, "minute": 32}
